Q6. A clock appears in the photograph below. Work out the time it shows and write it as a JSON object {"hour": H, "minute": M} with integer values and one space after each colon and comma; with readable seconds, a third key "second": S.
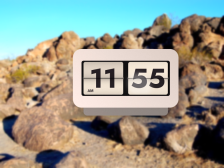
{"hour": 11, "minute": 55}
